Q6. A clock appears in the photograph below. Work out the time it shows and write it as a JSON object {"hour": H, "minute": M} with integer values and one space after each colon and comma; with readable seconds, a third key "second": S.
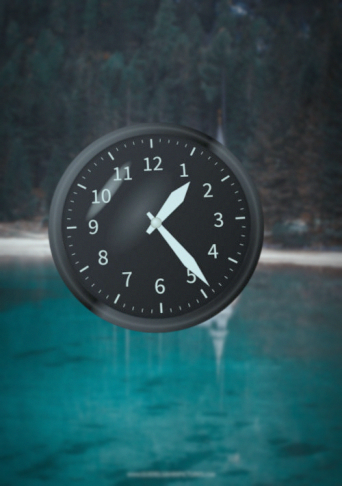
{"hour": 1, "minute": 24}
